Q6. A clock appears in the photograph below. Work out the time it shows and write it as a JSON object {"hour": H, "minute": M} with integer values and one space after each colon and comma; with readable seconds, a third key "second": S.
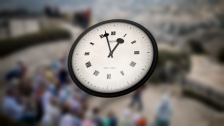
{"hour": 12, "minute": 57}
